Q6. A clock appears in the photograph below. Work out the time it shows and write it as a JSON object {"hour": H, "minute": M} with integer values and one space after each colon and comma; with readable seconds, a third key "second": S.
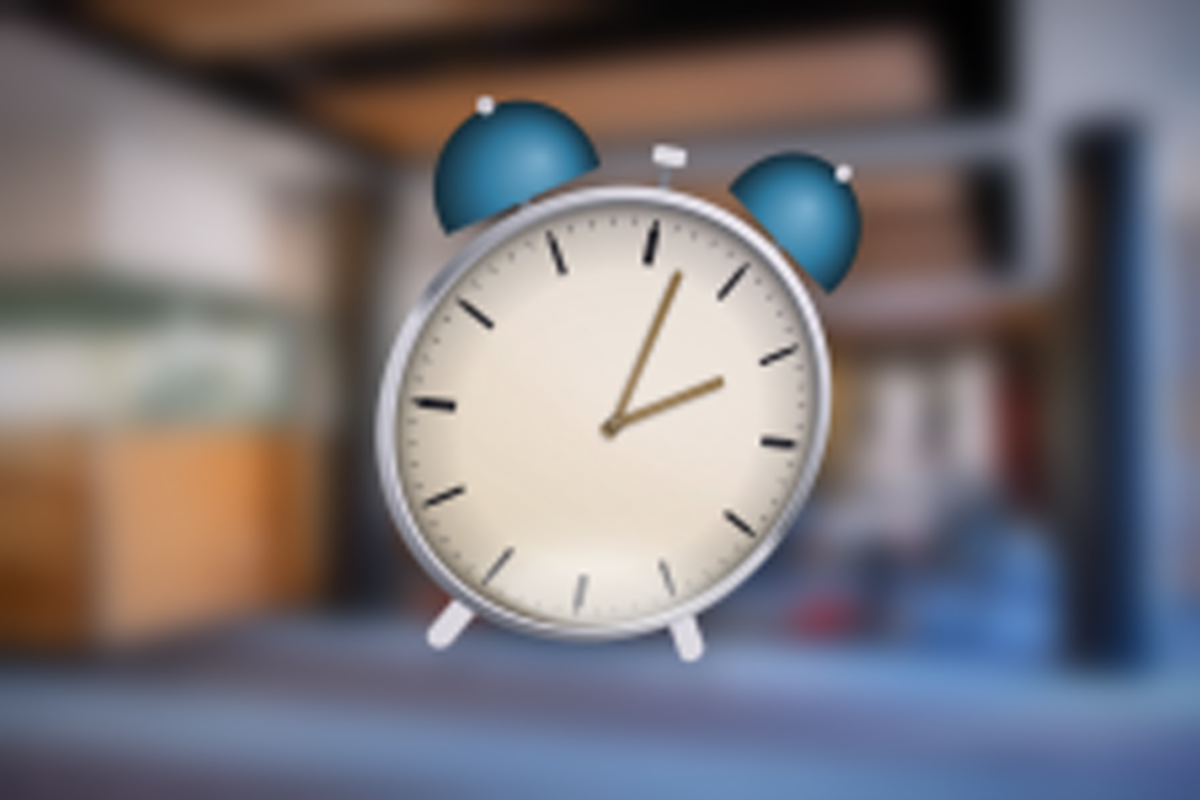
{"hour": 2, "minute": 2}
